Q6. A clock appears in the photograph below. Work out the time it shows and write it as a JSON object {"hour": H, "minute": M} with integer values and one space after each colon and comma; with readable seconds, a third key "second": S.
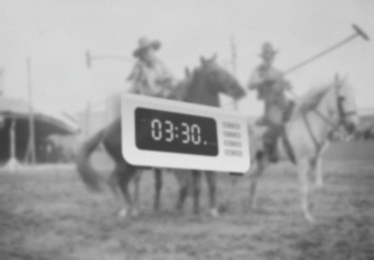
{"hour": 3, "minute": 30}
